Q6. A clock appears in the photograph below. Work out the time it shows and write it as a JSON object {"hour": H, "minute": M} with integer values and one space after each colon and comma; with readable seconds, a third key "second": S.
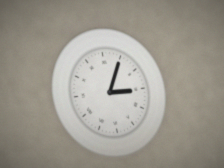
{"hour": 3, "minute": 5}
